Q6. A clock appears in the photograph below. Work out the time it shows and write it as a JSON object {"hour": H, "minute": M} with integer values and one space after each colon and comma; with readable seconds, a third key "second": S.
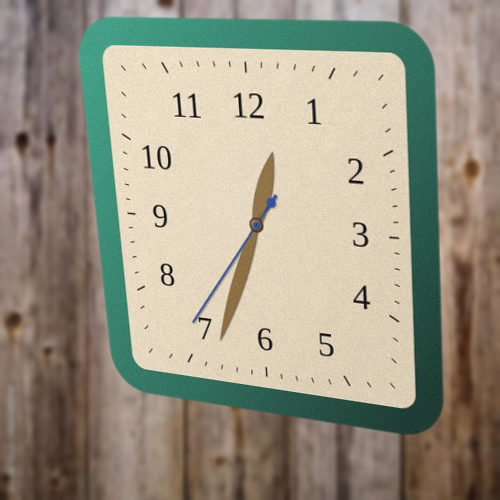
{"hour": 12, "minute": 33, "second": 36}
